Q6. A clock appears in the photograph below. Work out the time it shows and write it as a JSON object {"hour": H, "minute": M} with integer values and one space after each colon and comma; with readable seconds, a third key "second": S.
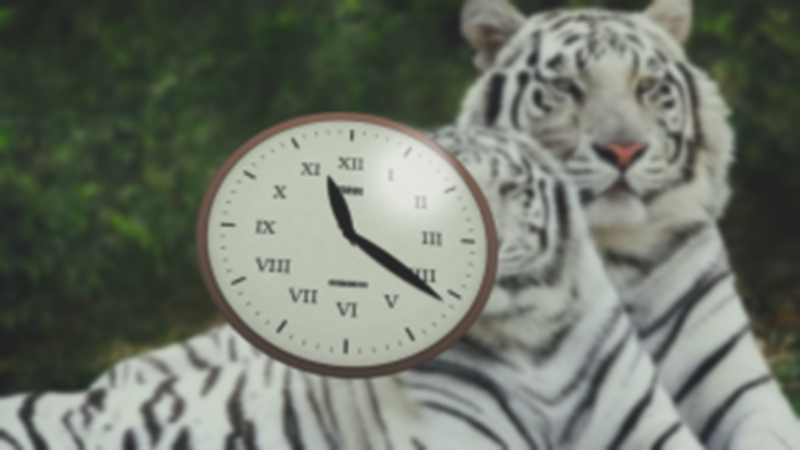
{"hour": 11, "minute": 21}
